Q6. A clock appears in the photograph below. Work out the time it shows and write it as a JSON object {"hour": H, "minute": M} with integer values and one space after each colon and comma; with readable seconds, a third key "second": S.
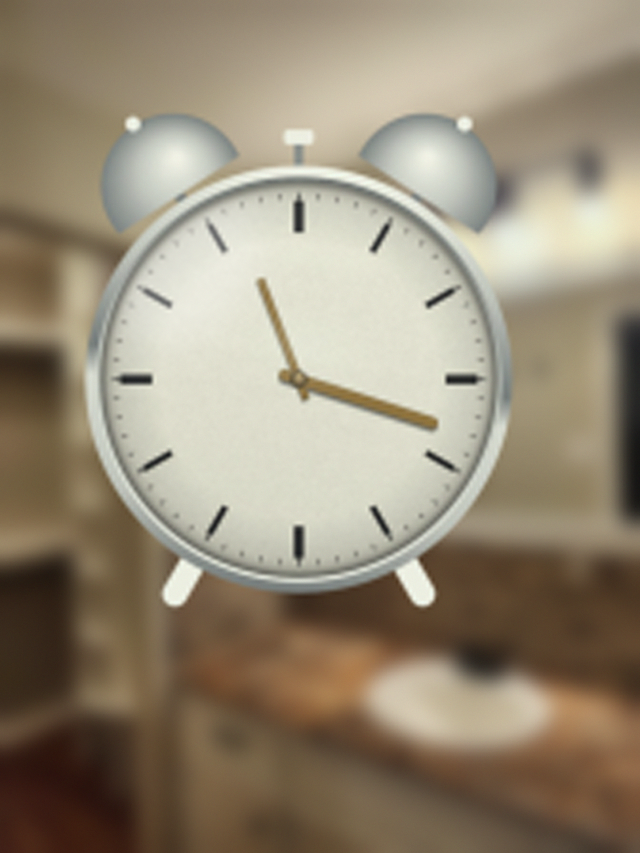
{"hour": 11, "minute": 18}
